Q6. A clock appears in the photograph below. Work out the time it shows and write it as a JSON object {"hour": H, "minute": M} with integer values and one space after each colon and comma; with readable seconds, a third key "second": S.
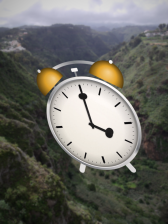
{"hour": 4, "minute": 0}
